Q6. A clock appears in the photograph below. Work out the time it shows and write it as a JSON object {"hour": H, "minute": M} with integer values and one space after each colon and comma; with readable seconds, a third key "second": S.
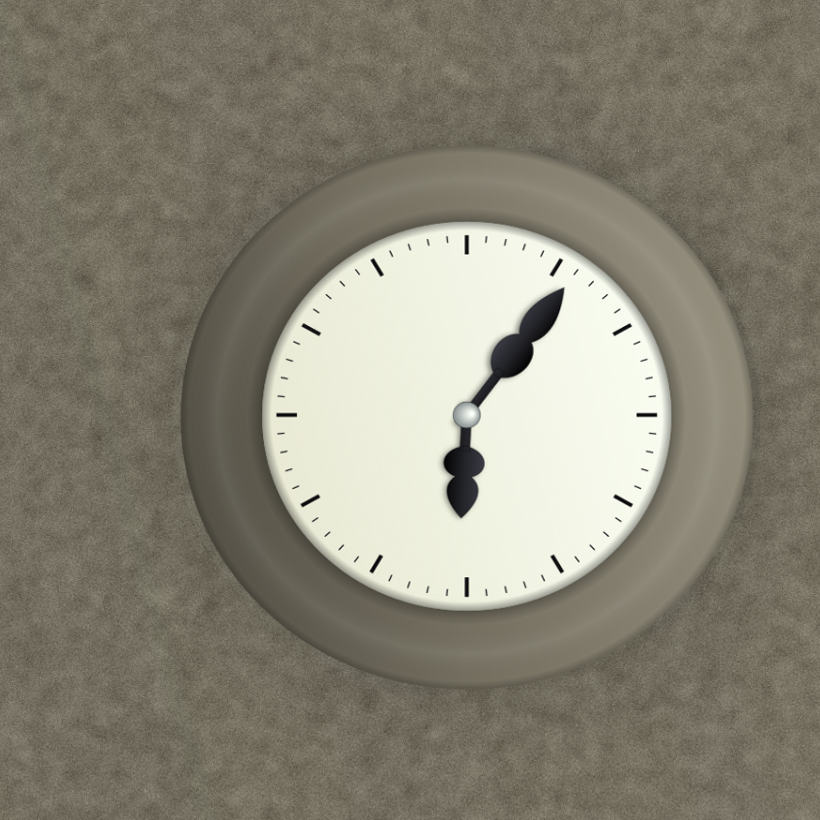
{"hour": 6, "minute": 6}
